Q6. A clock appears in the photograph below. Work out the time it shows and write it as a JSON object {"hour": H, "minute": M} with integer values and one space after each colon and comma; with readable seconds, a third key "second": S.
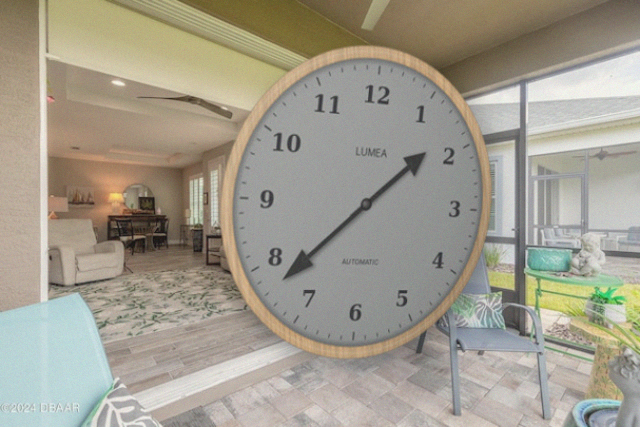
{"hour": 1, "minute": 38}
